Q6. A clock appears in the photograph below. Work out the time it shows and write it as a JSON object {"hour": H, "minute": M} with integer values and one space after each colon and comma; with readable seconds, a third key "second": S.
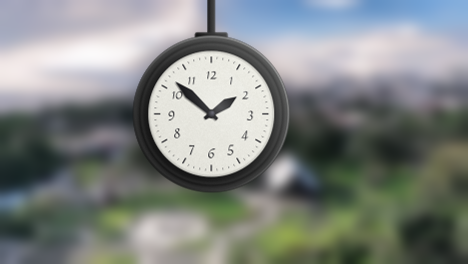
{"hour": 1, "minute": 52}
